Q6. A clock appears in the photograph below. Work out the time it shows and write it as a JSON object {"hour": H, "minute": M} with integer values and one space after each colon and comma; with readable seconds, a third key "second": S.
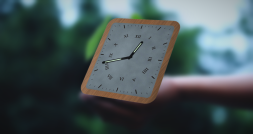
{"hour": 12, "minute": 42}
